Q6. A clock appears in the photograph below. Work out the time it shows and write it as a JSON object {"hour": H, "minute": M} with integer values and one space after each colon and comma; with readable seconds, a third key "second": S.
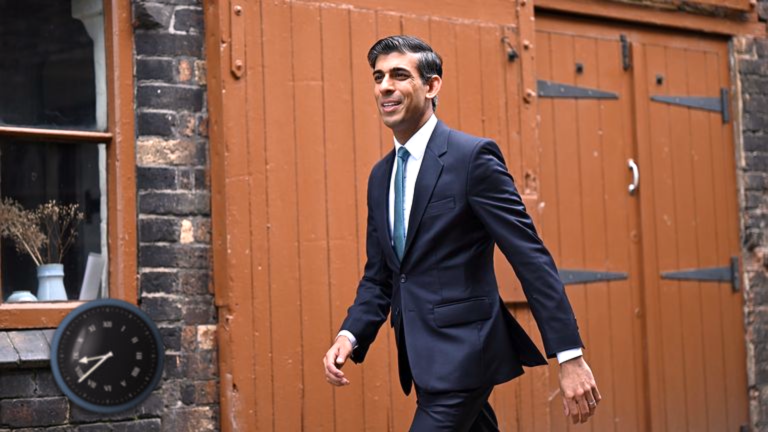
{"hour": 8, "minute": 38}
